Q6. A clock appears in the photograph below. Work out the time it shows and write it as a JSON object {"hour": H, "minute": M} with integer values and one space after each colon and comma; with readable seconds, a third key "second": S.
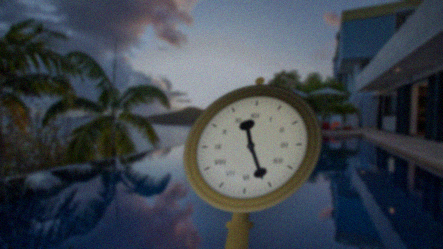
{"hour": 11, "minute": 26}
